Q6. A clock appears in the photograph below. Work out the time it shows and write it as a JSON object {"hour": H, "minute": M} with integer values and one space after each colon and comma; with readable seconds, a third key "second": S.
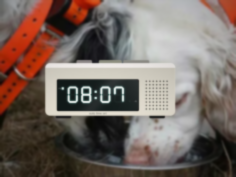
{"hour": 8, "minute": 7}
